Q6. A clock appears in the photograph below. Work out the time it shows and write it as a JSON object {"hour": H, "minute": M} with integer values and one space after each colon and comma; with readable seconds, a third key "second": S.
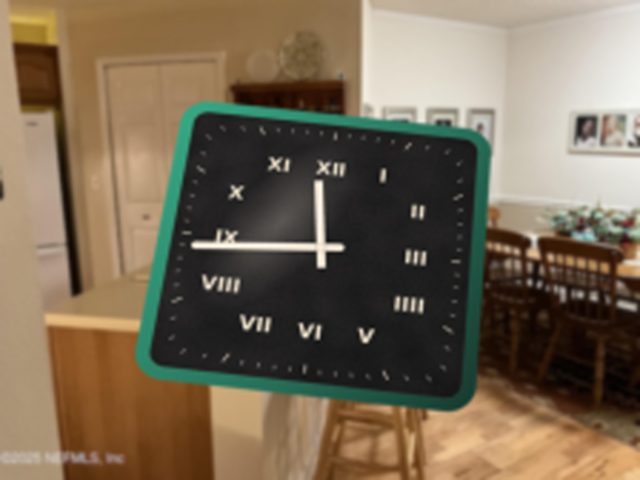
{"hour": 11, "minute": 44}
